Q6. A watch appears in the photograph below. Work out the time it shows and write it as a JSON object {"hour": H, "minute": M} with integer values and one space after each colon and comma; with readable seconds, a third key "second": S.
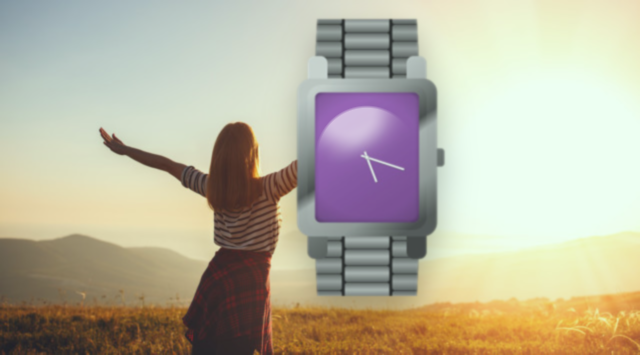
{"hour": 5, "minute": 18}
